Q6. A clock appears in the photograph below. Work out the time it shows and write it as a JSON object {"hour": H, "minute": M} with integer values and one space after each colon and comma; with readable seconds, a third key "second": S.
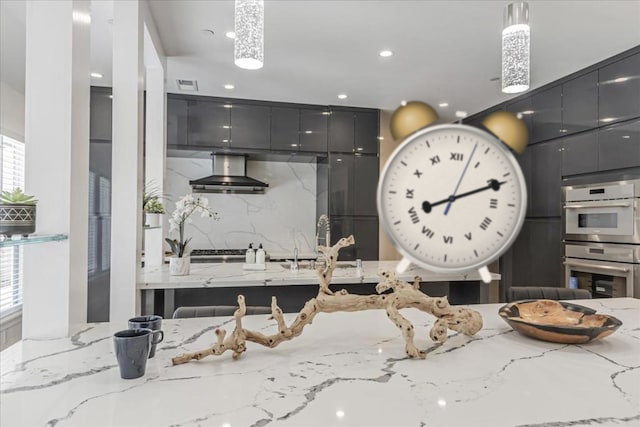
{"hour": 8, "minute": 11, "second": 3}
